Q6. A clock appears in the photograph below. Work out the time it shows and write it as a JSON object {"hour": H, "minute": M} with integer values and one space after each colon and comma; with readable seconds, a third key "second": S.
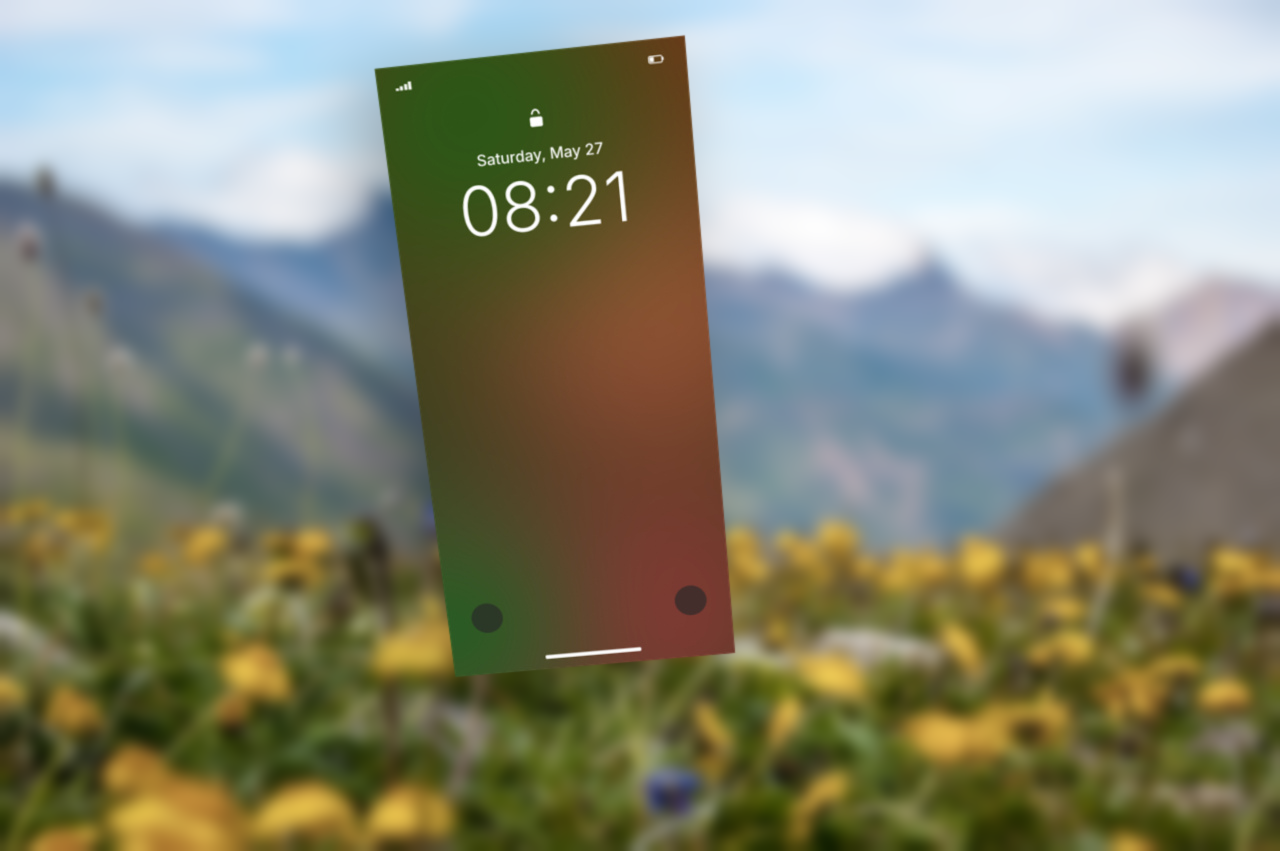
{"hour": 8, "minute": 21}
